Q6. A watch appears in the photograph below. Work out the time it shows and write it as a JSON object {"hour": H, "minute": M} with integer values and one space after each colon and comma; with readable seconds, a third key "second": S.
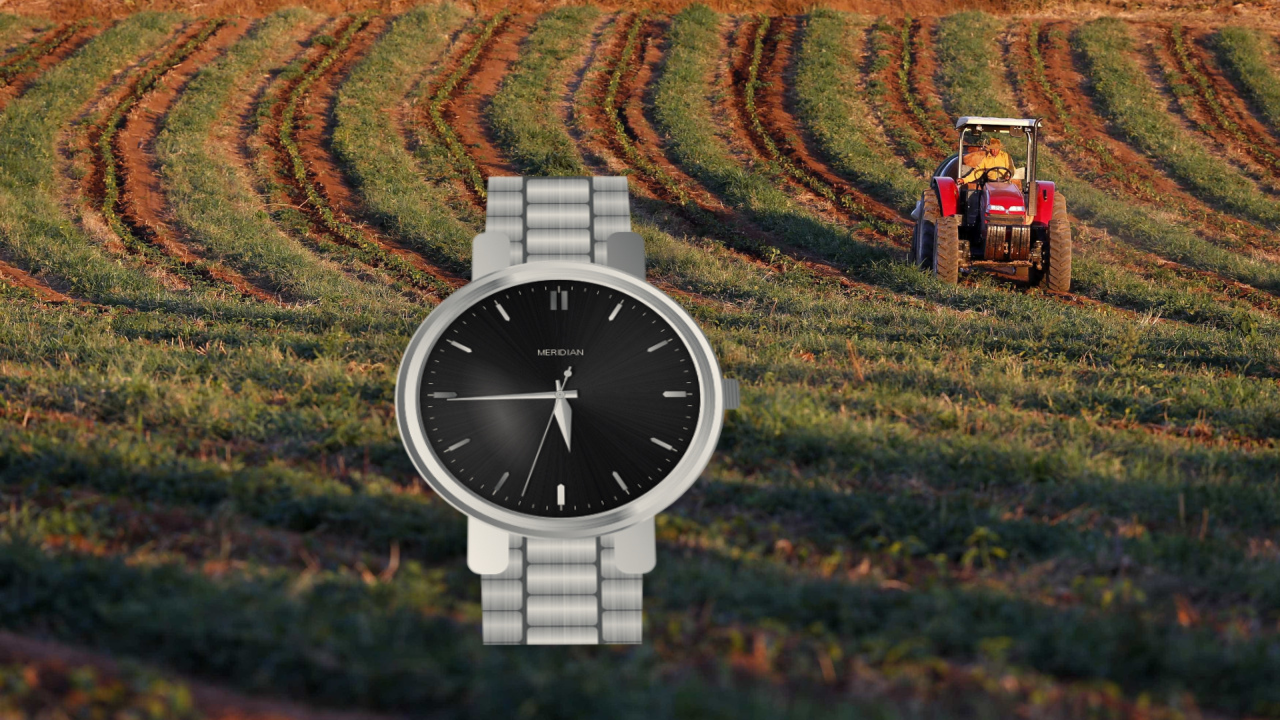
{"hour": 5, "minute": 44, "second": 33}
